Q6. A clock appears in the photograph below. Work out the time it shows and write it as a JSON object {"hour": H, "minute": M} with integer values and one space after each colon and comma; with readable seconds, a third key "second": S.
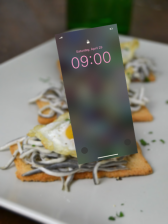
{"hour": 9, "minute": 0}
